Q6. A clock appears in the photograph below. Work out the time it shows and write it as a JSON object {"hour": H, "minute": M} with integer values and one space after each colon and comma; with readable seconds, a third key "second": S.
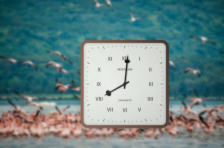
{"hour": 8, "minute": 1}
